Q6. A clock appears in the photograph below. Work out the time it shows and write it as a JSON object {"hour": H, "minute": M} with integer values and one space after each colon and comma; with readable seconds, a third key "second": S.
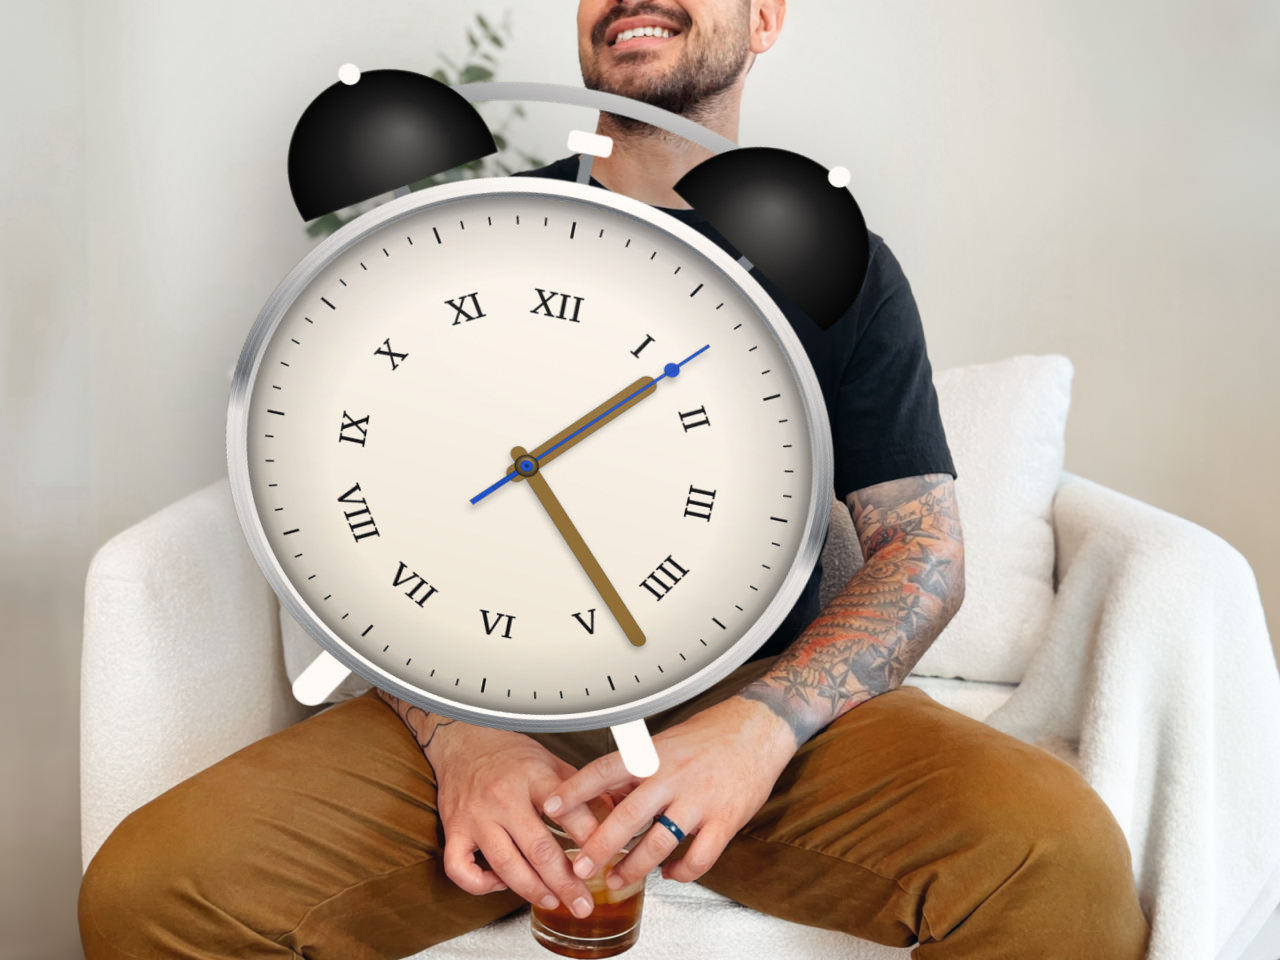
{"hour": 1, "minute": 23, "second": 7}
